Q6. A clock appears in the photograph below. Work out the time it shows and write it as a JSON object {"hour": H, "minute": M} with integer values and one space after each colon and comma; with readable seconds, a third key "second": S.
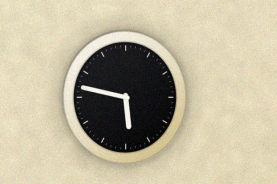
{"hour": 5, "minute": 47}
